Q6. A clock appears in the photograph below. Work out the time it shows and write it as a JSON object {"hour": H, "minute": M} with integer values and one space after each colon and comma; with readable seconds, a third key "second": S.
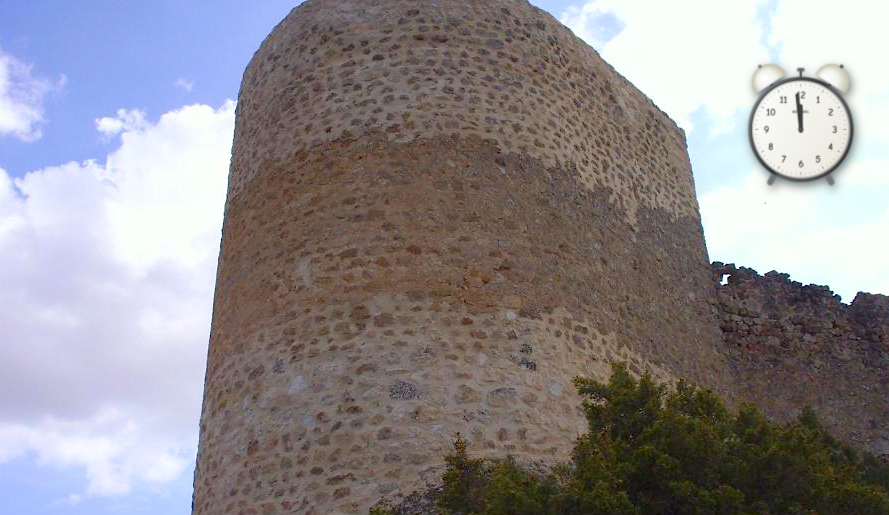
{"hour": 11, "minute": 59}
